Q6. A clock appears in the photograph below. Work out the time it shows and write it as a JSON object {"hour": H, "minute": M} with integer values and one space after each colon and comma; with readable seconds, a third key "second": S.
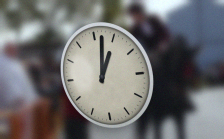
{"hour": 1, "minute": 2}
